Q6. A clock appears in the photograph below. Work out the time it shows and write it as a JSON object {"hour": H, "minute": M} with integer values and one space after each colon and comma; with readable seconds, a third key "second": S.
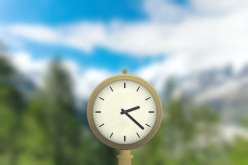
{"hour": 2, "minute": 22}
